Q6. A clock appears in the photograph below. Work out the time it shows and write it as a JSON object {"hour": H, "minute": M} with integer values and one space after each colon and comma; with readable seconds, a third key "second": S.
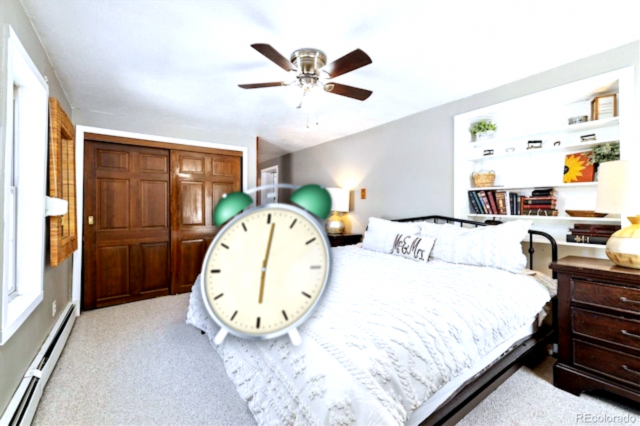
{"hour": 6, "minute": 1}
